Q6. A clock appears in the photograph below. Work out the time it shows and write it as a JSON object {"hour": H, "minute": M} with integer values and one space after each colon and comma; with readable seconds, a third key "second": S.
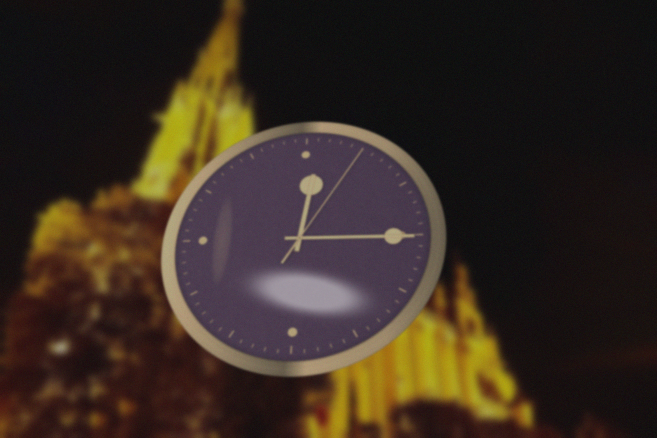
{"hour": 12, "minute": 15, "second": 5}
